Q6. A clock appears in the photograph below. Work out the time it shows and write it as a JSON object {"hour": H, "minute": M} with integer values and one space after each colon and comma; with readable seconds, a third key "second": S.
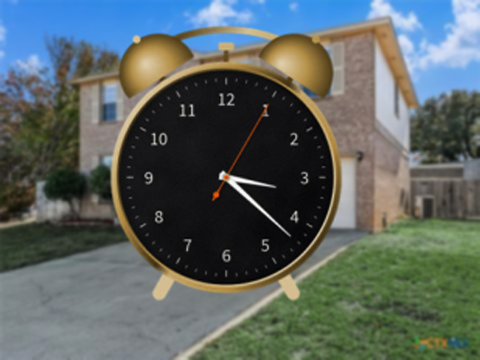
{"hour": 3, "minute": 22, "second": 5}
